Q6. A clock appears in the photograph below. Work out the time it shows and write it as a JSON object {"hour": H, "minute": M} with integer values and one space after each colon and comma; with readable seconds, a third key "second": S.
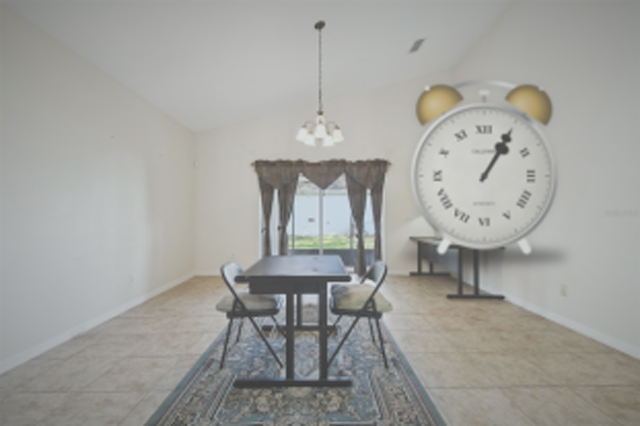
{"hour": 1, "minute": 5}
